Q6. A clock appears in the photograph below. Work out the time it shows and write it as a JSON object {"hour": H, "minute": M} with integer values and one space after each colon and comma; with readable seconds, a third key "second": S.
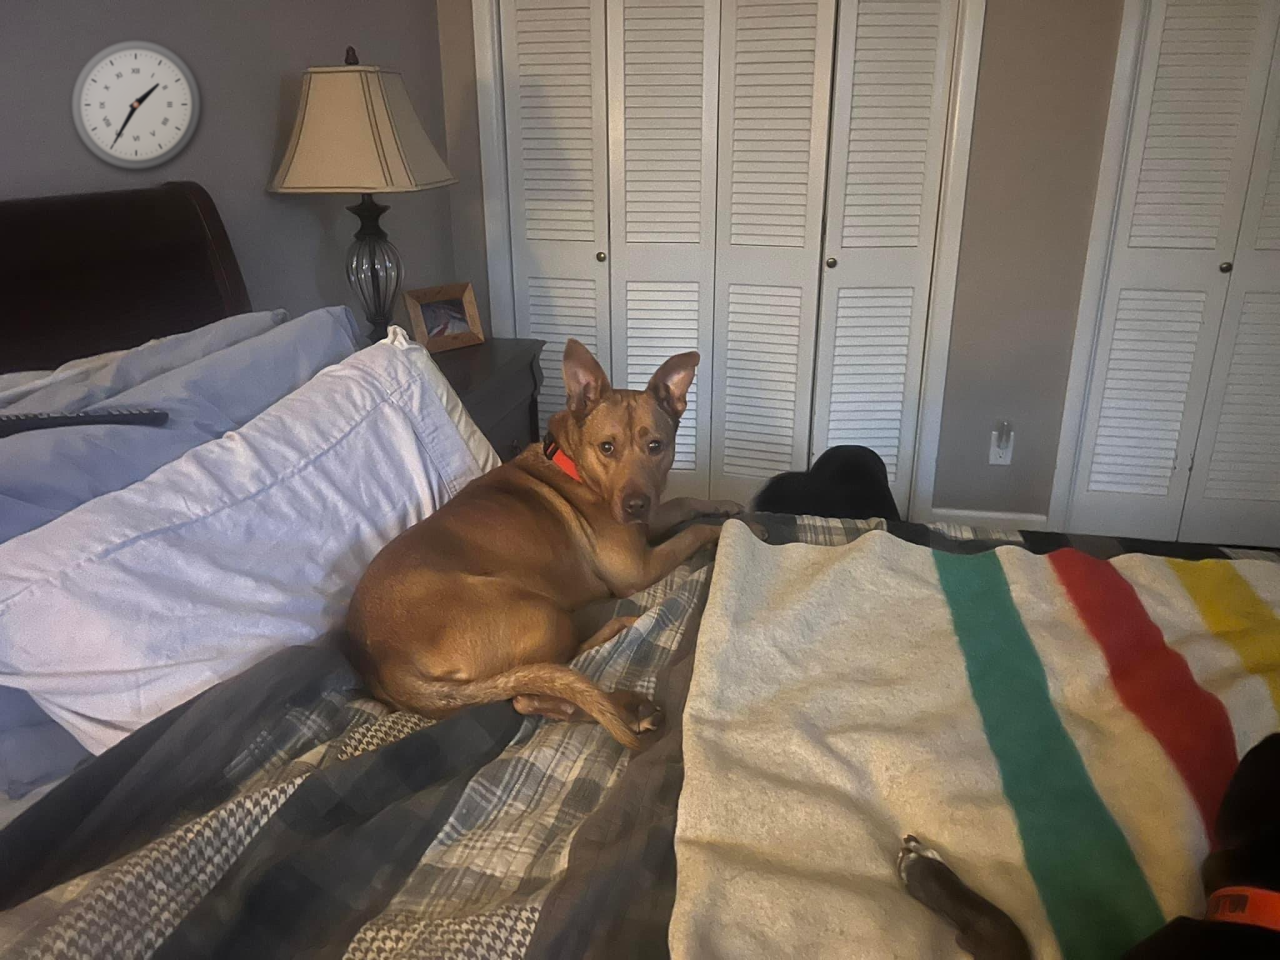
{"hour": 1, "minute": 35}
